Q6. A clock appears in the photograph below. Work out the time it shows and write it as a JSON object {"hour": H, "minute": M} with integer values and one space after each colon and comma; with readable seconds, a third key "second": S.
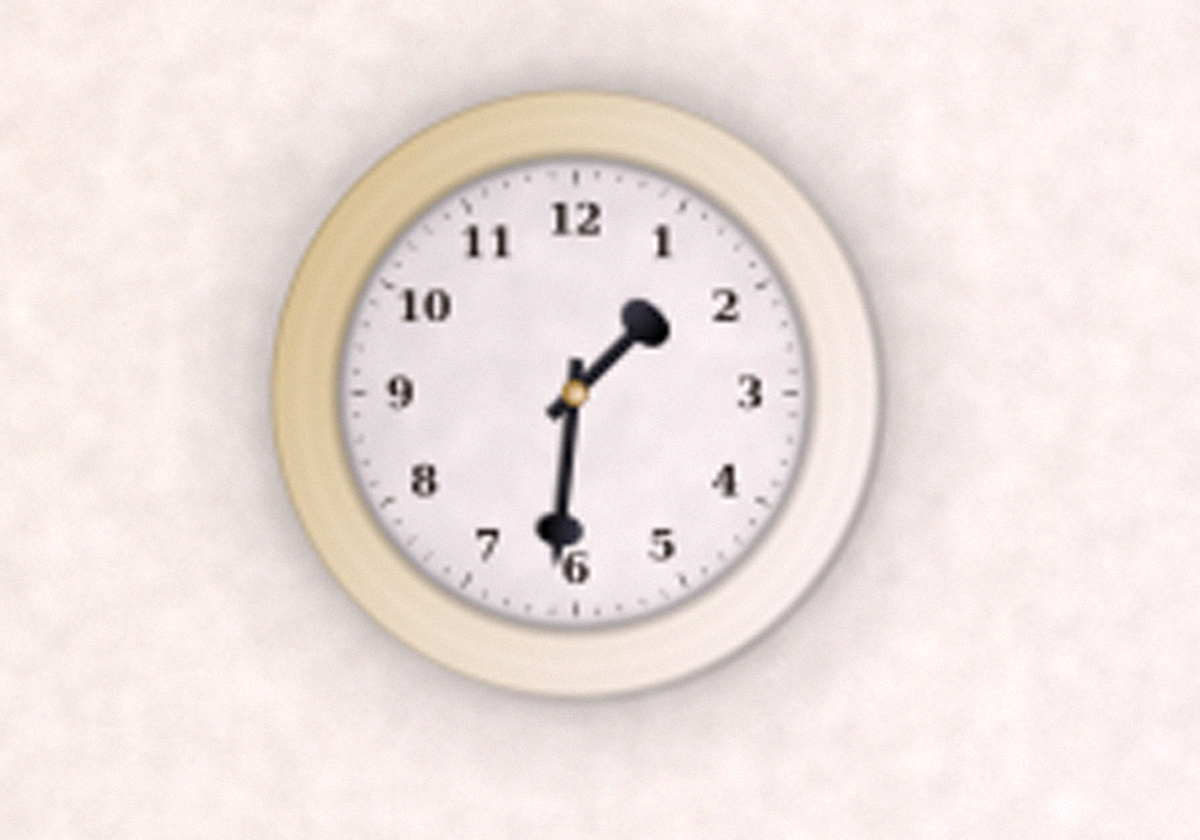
{"hour": 1, "minute": 31}
